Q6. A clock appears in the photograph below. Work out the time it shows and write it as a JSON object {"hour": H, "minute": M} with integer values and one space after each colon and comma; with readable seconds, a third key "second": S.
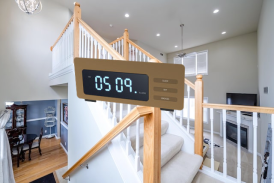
{"hour": 5, "minute": 9}
